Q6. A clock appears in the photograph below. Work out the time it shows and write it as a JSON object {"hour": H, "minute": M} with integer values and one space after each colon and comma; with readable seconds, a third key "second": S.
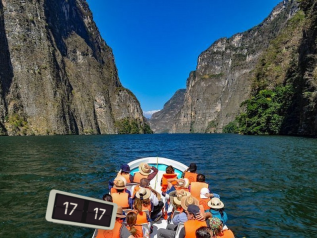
{"hour": 17, "minute": 17}
